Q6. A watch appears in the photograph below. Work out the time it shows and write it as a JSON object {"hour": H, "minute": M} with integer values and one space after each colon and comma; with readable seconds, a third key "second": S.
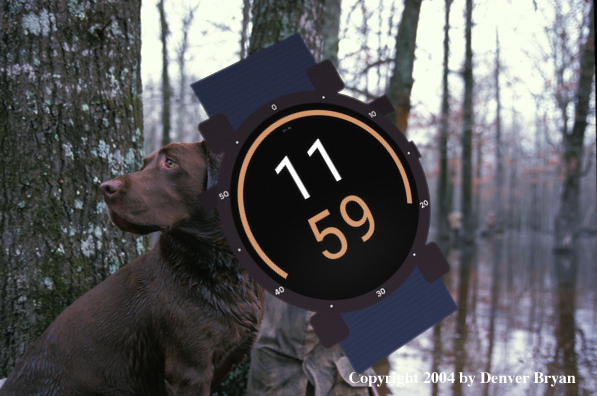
{"hour": 11, "minute": 59}
